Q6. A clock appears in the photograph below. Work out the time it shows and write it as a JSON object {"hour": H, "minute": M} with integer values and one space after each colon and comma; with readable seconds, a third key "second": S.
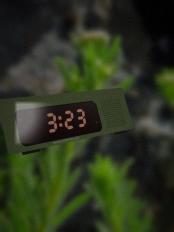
{"hour": 3, "minute": 23}
